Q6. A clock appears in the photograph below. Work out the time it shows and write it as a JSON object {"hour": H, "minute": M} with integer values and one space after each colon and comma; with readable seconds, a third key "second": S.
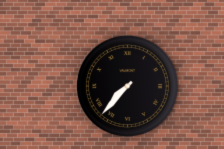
{"hour": 7, "minute": 37}
